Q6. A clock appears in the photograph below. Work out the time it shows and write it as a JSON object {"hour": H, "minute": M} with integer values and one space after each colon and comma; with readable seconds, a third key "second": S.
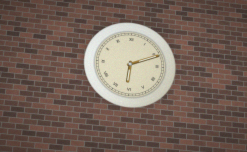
{"hour": 6, "minute": 11}
